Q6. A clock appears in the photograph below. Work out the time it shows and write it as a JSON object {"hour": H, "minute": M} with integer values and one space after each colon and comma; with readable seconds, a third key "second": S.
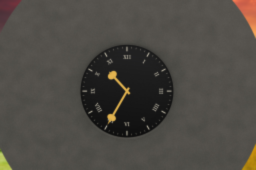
{"hour": 10, "minute": 35}
